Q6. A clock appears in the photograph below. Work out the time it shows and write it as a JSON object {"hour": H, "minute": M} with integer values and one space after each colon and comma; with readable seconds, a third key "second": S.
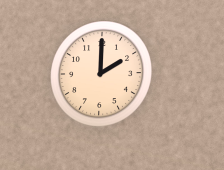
{"hour": 2, "minute": 0}
